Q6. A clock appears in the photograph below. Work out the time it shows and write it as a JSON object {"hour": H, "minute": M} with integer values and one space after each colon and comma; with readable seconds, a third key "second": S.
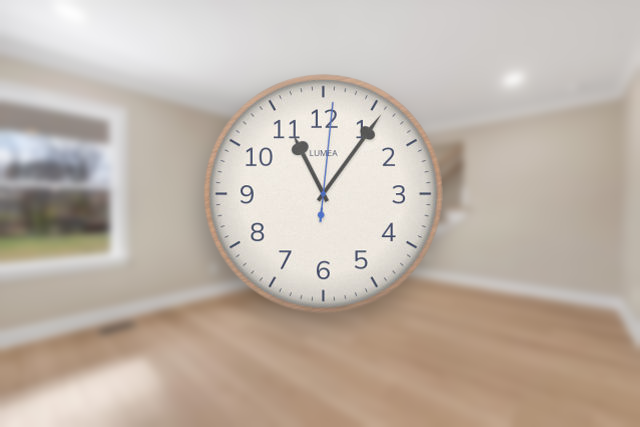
{"hour": 11, "minute": 6, "second": 1}
